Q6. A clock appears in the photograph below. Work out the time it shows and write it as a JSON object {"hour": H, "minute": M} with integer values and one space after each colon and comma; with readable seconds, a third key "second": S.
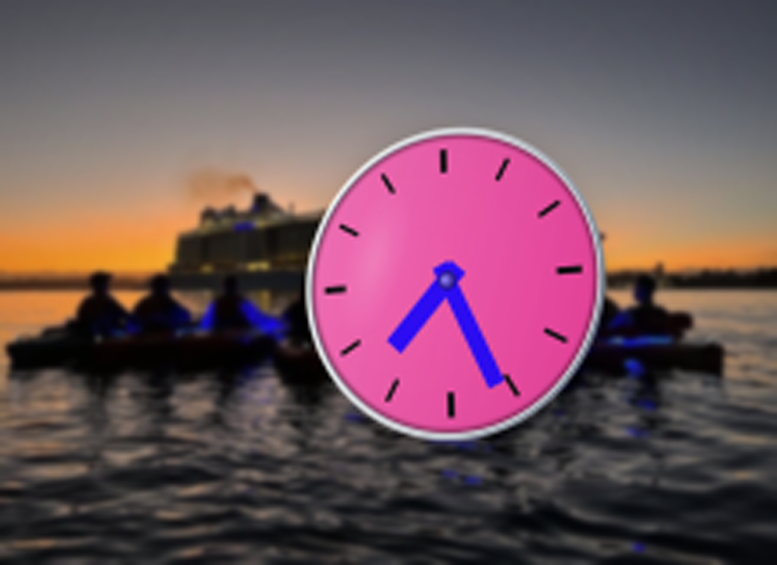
{"hour": 7, "minute": 26}
